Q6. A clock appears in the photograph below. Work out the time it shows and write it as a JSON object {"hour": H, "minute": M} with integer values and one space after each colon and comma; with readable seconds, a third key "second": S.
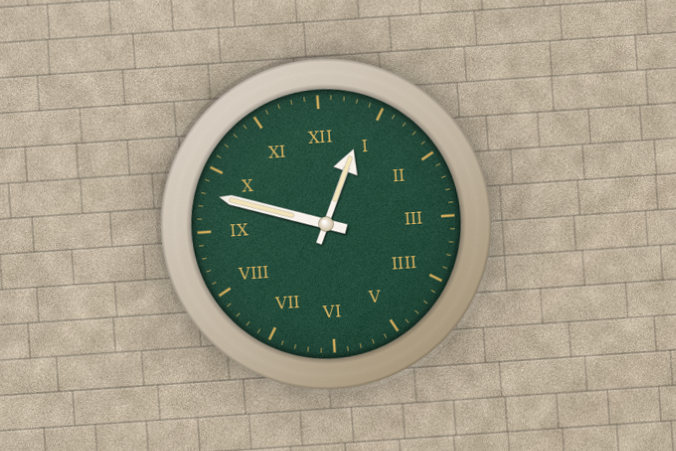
{"hour": 12, "minute": 48}
